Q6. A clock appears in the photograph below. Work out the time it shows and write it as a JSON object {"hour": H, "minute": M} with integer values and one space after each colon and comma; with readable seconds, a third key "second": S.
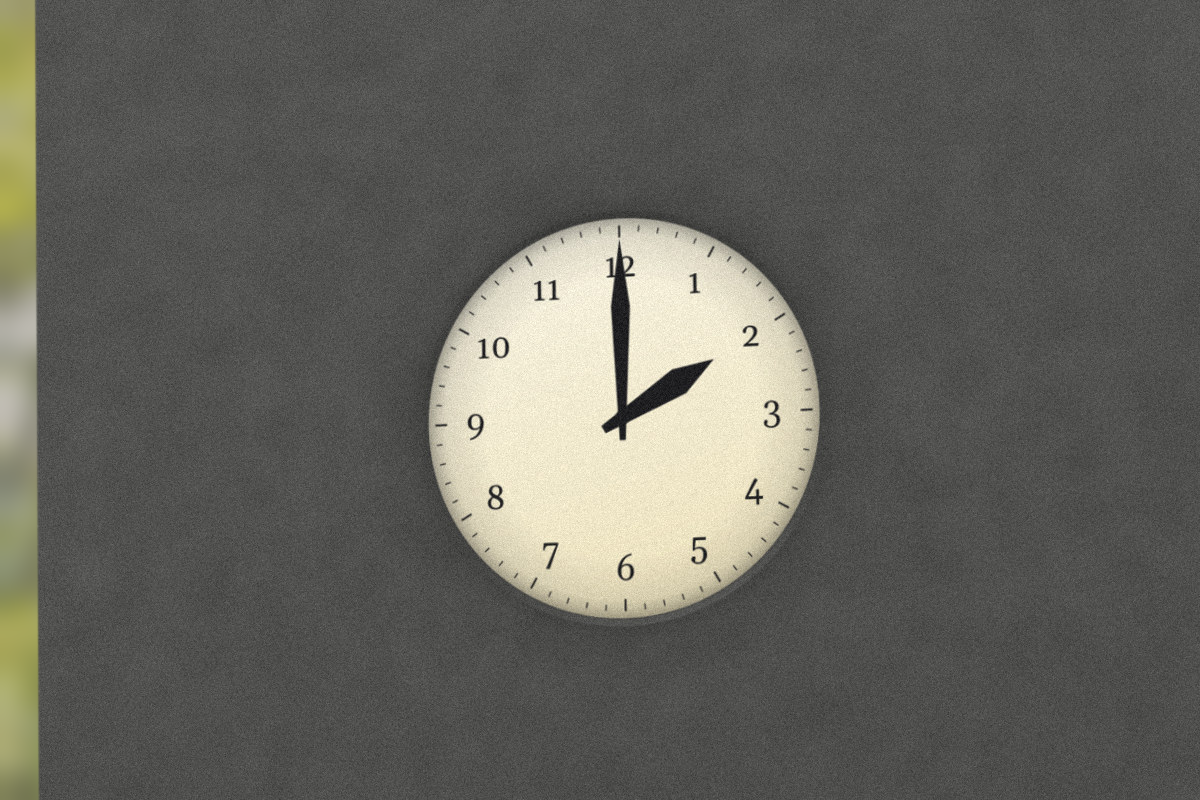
{"hour": 2, "minute": 0}
